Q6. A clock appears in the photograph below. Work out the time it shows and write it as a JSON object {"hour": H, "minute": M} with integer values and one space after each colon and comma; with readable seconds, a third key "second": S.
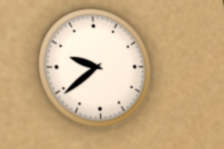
{"hour": 9, "minute": 39}
